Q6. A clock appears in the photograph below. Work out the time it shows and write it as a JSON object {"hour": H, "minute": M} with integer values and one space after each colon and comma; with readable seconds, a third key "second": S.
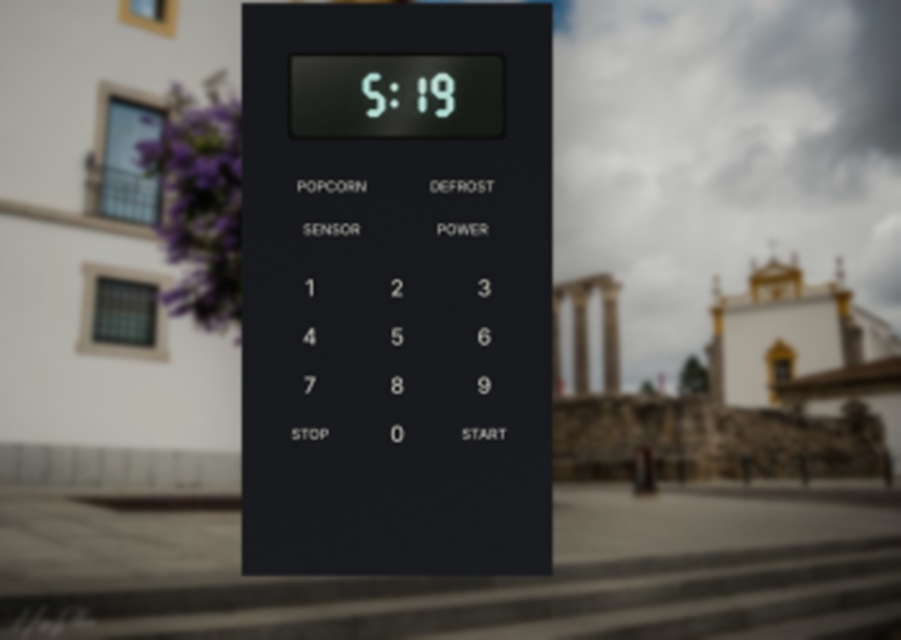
{"hour": 5, "minute": 19}
